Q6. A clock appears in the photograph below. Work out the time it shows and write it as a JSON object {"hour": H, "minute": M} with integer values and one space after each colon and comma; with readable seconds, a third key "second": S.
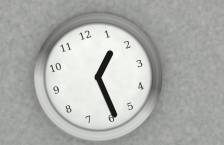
{"hour": 1, "minute": 29}
